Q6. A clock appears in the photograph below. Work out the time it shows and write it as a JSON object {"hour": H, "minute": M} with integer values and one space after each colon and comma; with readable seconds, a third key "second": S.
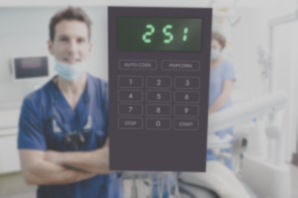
{"hour": 2, "minute": 51}
